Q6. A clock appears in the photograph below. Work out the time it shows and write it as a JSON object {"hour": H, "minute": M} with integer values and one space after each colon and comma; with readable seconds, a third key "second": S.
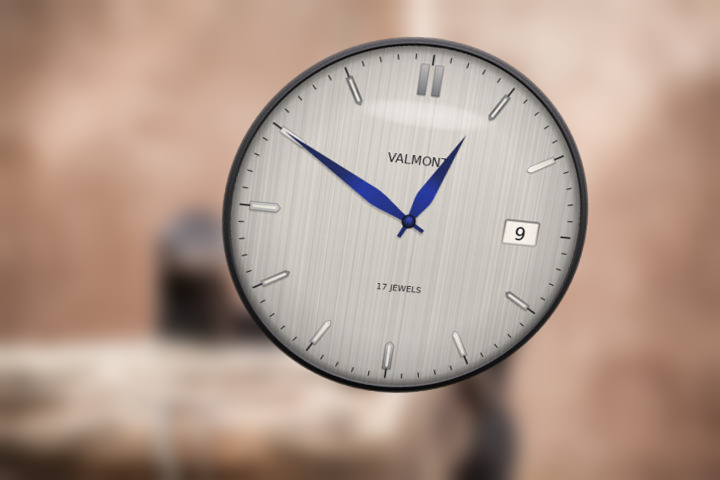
{"hour": 12, "minute": 50}
